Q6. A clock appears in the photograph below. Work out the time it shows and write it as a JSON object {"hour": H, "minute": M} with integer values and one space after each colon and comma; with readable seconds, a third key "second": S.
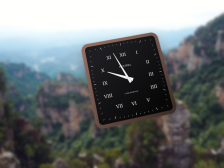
{"hour": 9, "minute": 57}
